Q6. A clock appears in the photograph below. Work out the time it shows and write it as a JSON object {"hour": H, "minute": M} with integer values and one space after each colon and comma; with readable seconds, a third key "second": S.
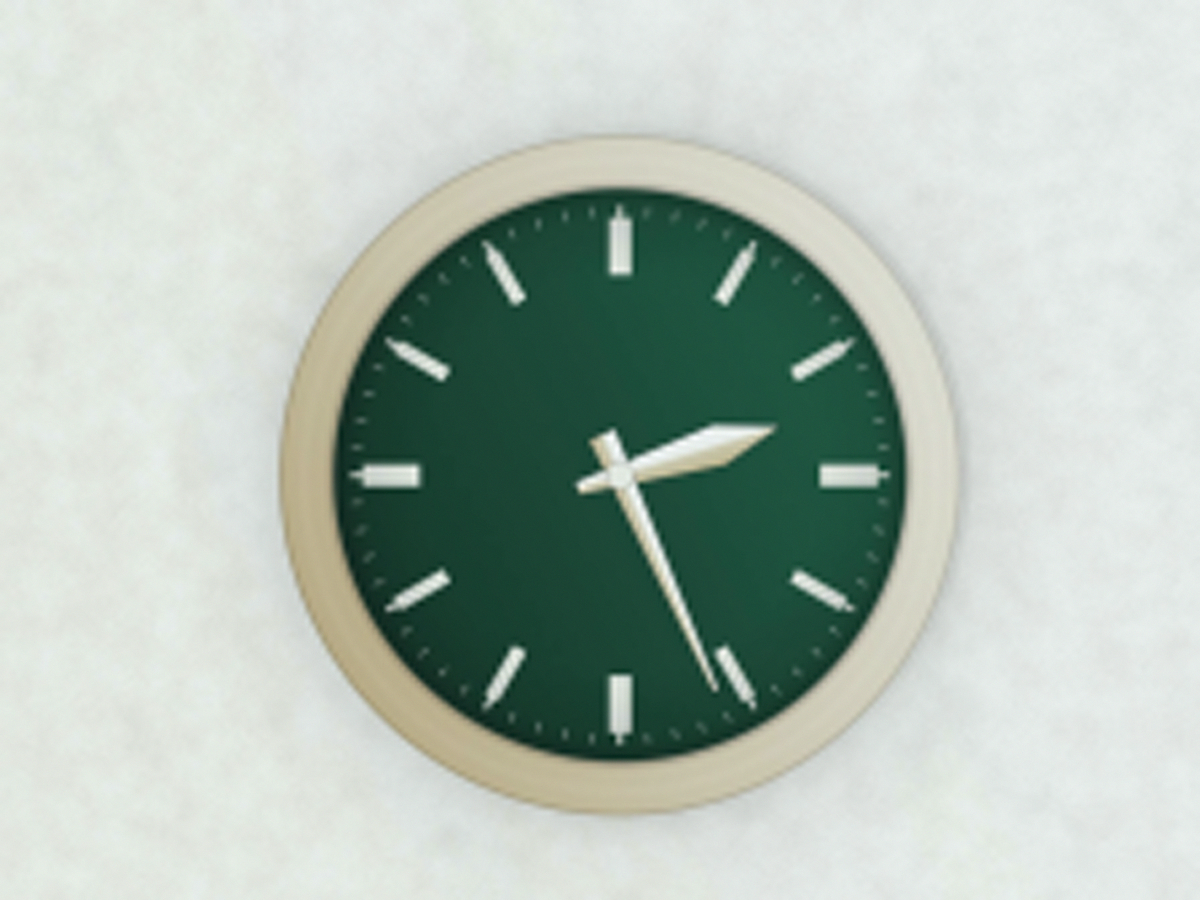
{"hour": 2, "minute": 26}
